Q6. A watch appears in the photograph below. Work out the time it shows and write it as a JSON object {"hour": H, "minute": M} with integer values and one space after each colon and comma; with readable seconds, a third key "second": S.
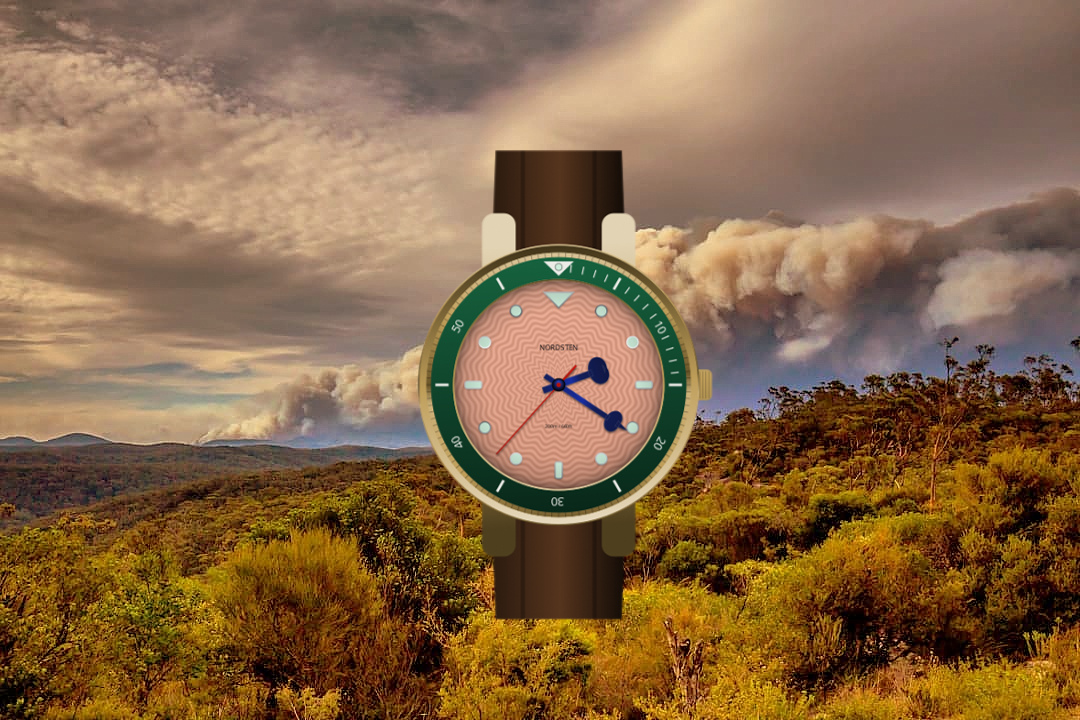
{"hour": 2, "minute": 20, "second": 37}
